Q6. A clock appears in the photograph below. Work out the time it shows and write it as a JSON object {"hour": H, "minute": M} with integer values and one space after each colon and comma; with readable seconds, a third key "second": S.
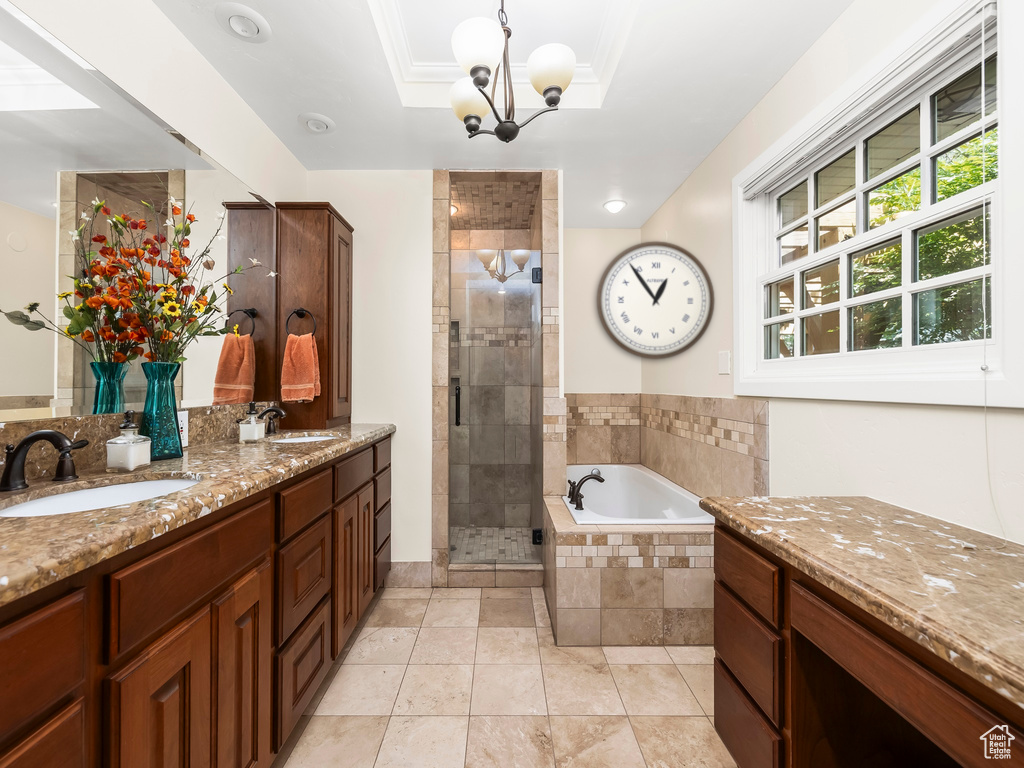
{"hour": 12, "minute": 54}
